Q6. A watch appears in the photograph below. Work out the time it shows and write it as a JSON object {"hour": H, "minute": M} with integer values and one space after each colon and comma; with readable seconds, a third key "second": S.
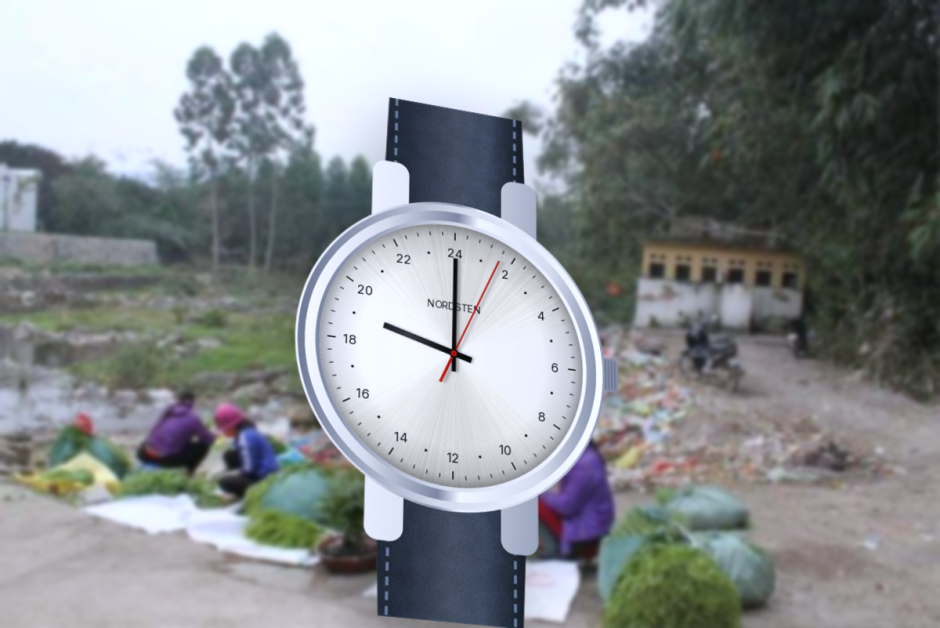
{"hour": 19, "minute": 0, "second": 4}
